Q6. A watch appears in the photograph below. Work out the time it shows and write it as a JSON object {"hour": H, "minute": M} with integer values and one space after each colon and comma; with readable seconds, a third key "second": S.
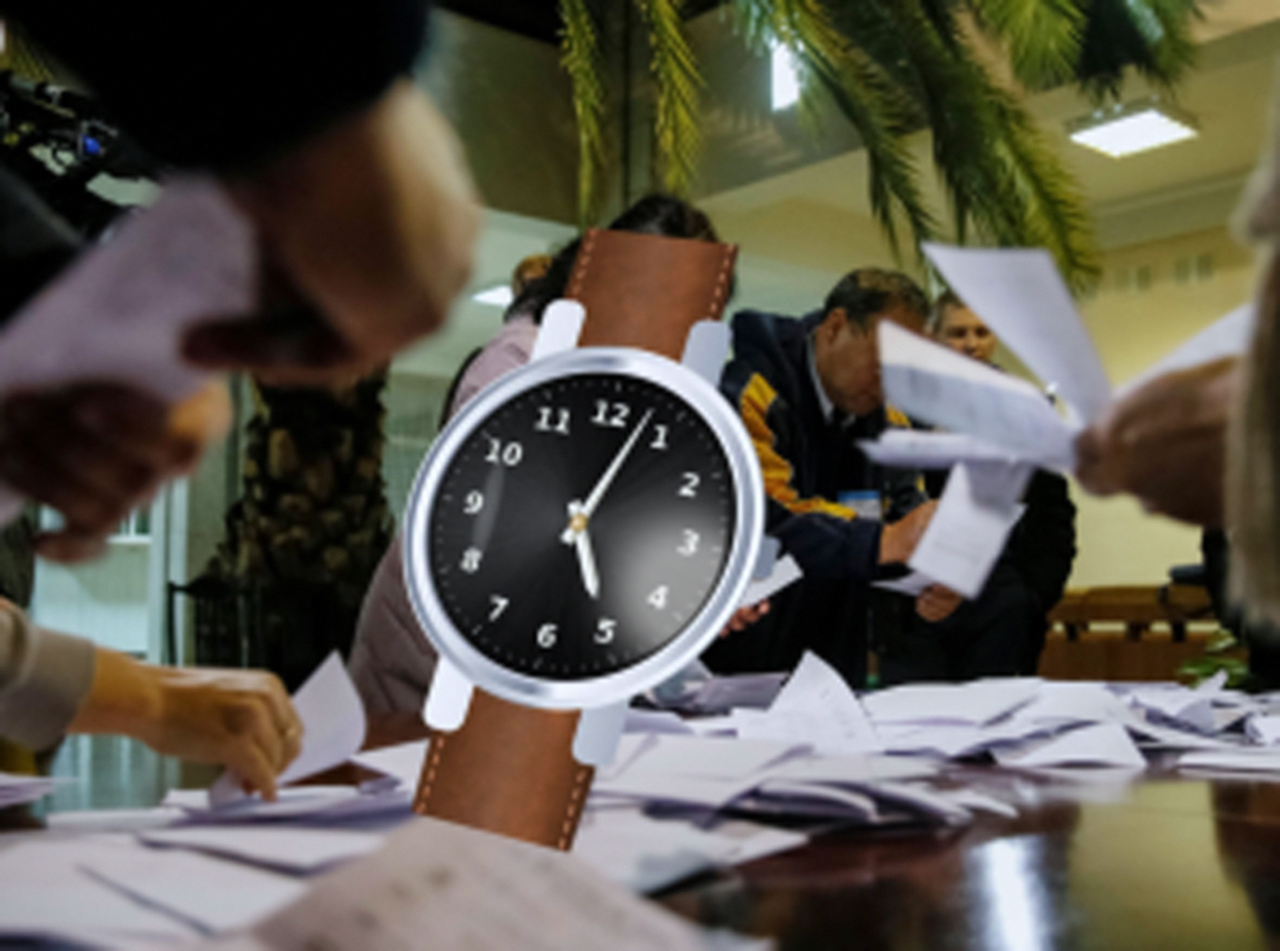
{"hour": 5, "minute": 3}
